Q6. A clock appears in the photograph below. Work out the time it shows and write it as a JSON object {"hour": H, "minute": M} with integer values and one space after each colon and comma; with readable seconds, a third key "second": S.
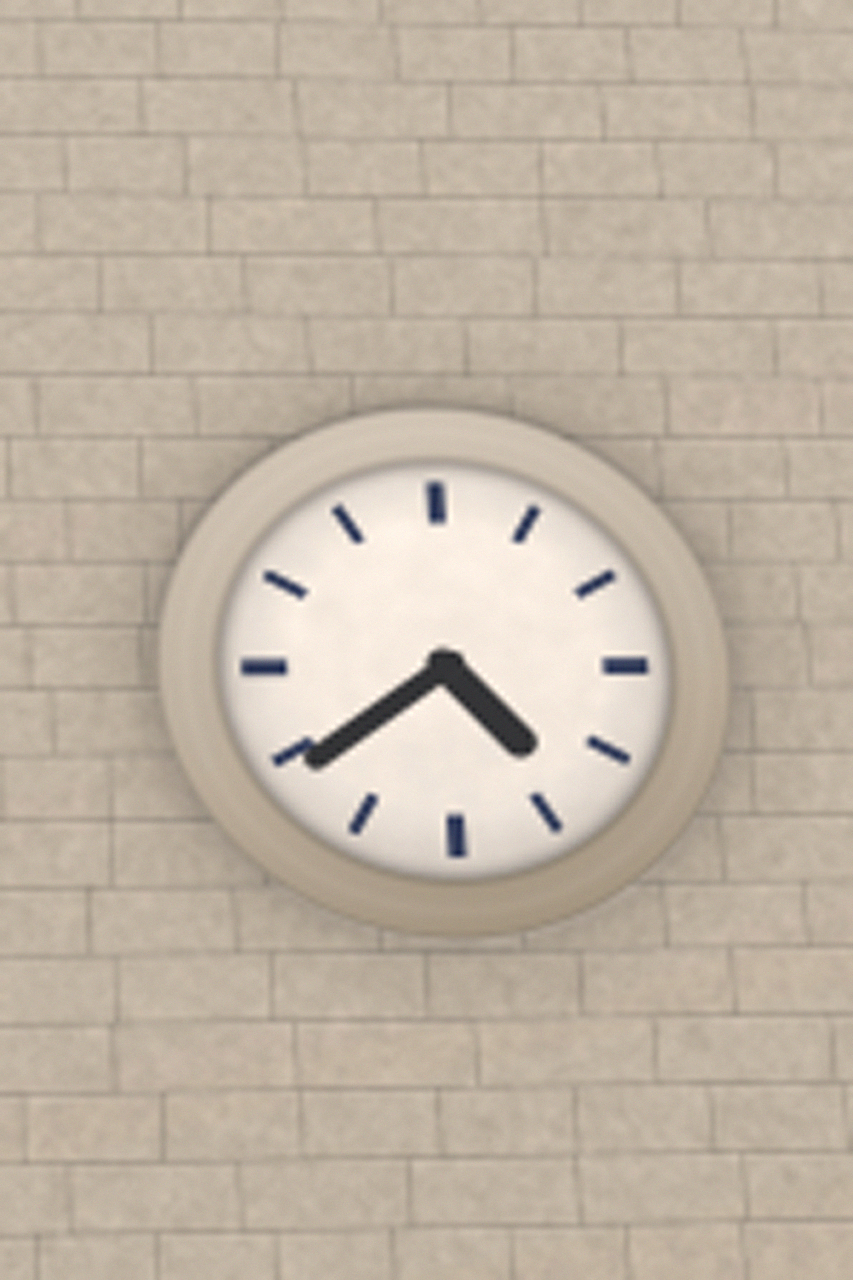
{"hour": 4, "minute": 39}
